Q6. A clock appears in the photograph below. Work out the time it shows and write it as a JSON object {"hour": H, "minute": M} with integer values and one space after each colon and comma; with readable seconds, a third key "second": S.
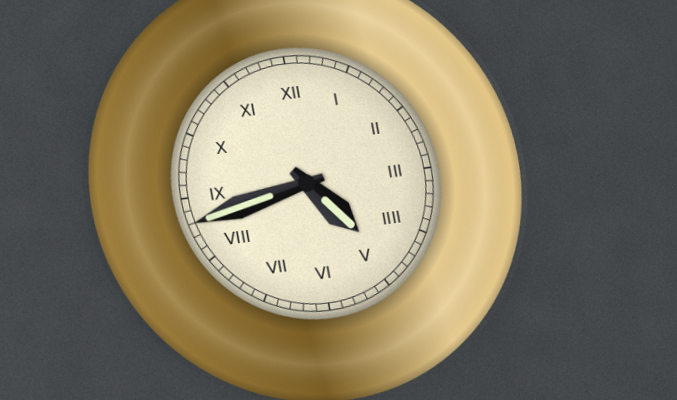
{"hour": 4, "minute": 43}
